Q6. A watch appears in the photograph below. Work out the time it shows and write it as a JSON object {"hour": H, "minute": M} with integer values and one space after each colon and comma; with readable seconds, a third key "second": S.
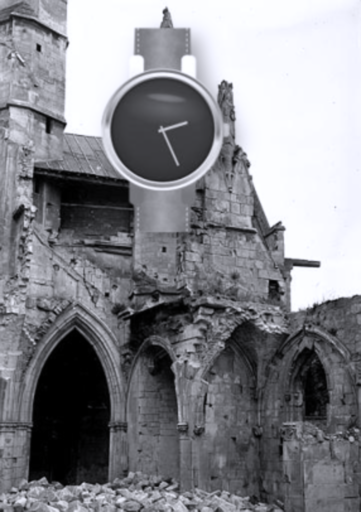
{"hour": 2, "minute": 26}
